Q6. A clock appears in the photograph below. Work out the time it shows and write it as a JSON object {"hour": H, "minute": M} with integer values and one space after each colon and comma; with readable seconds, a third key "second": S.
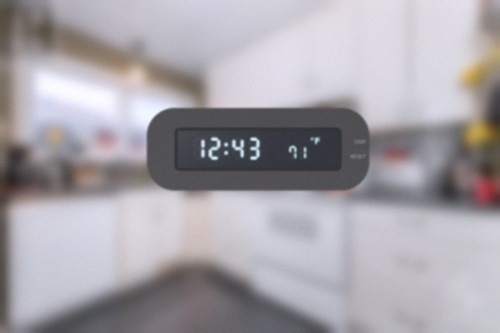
{"hour": 12, "minute": 43}
